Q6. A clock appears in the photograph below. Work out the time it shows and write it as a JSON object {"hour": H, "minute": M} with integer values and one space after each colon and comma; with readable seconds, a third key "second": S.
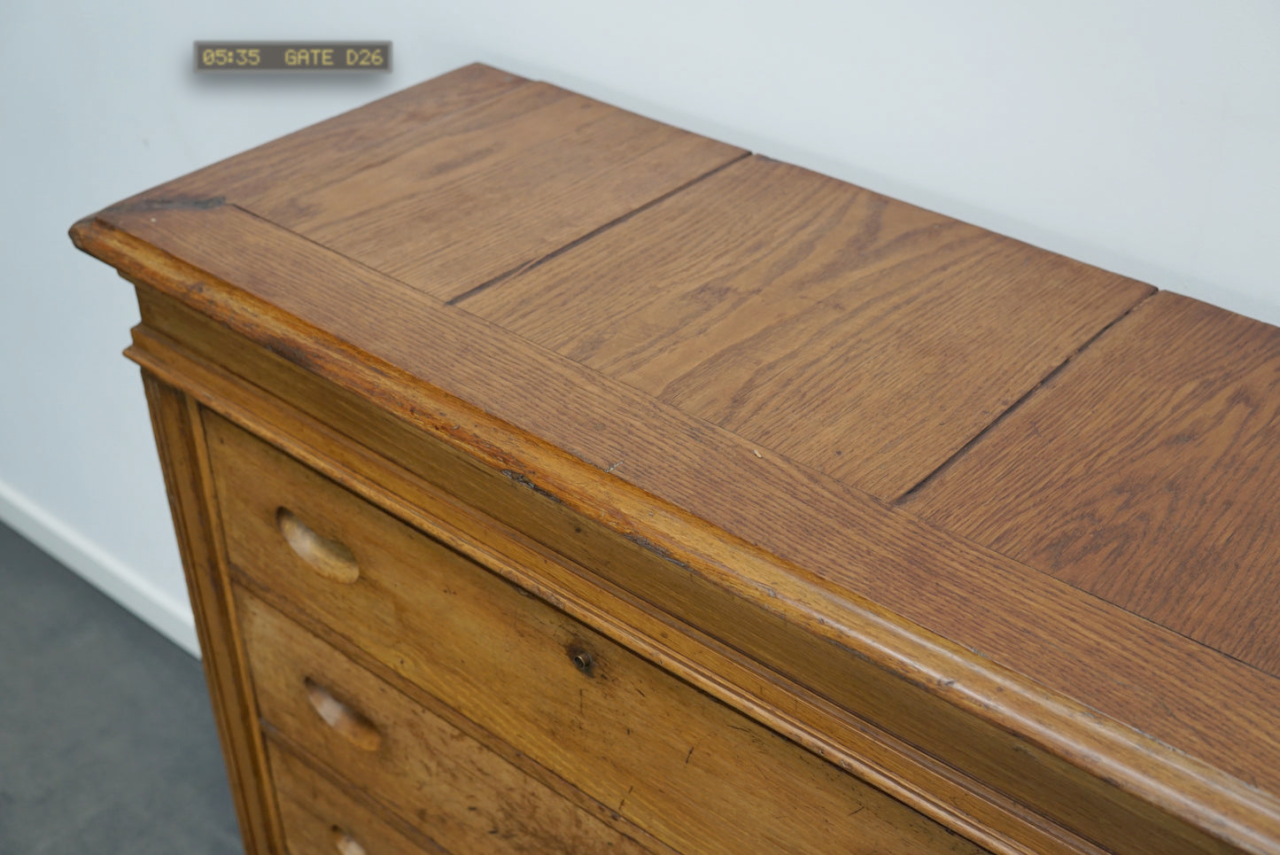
{"hour": 5, "minute": 35}
